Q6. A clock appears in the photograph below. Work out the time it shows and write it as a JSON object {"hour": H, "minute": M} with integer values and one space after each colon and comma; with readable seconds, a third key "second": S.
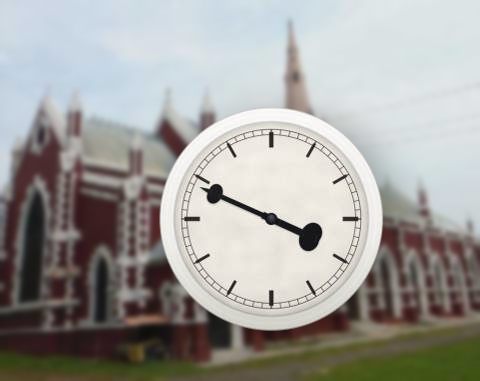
{"hour": 3, "minute": 49}
